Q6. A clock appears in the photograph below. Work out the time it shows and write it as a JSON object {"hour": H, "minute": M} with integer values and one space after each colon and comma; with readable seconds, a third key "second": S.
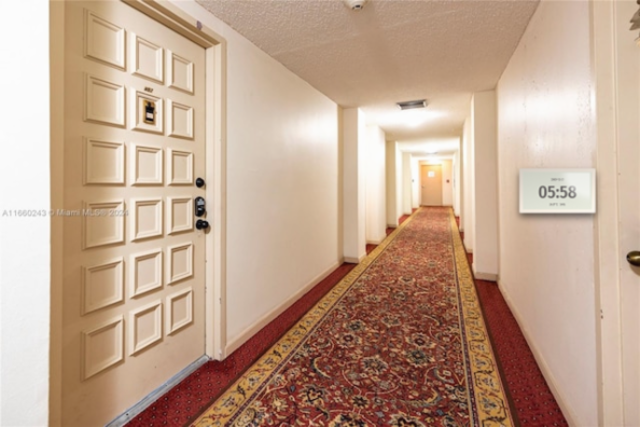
{"hour": 5, "minute": 58}
